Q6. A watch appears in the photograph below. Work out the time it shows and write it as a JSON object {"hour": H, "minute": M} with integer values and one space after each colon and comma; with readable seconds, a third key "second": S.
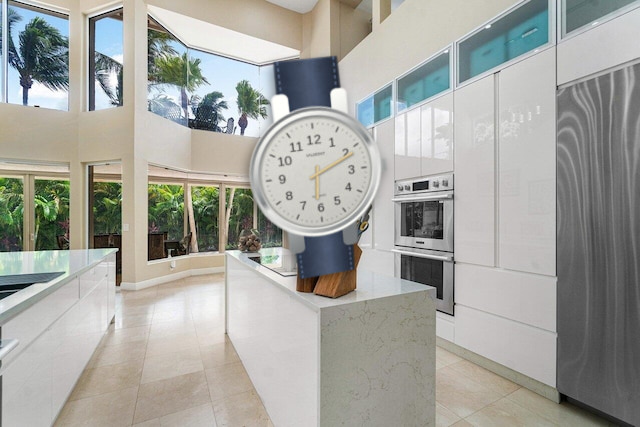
{"hour": 6, "minute": 11}
